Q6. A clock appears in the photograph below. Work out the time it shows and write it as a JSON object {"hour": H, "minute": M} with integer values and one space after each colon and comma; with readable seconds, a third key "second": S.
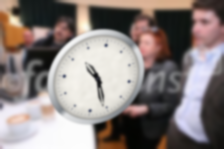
{"hour": 10, "minute": 26}
